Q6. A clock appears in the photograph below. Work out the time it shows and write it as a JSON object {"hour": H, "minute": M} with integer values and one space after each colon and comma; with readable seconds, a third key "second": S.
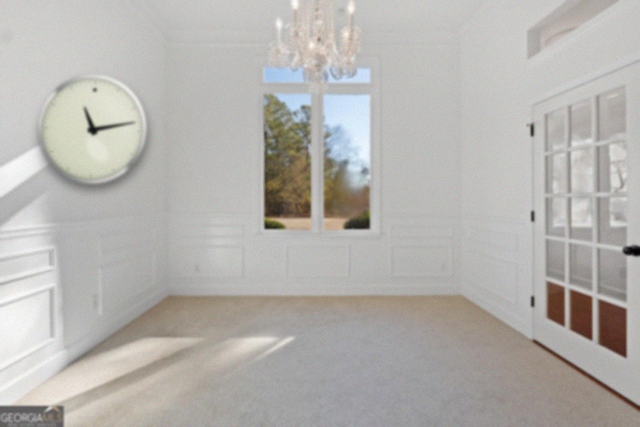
{"hour": 11, "minute": 13}
